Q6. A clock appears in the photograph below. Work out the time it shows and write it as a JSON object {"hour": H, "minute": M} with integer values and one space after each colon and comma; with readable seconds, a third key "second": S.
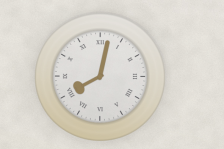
{"hour": 8, "minute": 2}
